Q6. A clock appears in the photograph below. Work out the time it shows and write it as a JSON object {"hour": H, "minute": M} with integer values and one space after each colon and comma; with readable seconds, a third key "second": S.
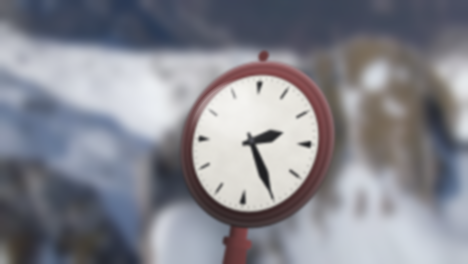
{"hour": 2, "minute": 25}
